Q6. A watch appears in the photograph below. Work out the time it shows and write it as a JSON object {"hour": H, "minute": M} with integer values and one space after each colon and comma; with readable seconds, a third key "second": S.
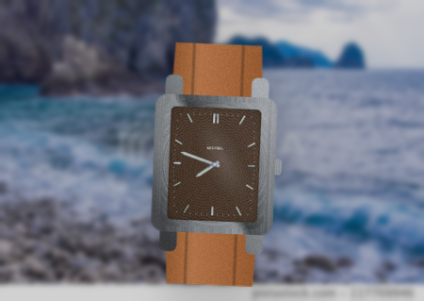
{"hour": 7, "minute": 48}
